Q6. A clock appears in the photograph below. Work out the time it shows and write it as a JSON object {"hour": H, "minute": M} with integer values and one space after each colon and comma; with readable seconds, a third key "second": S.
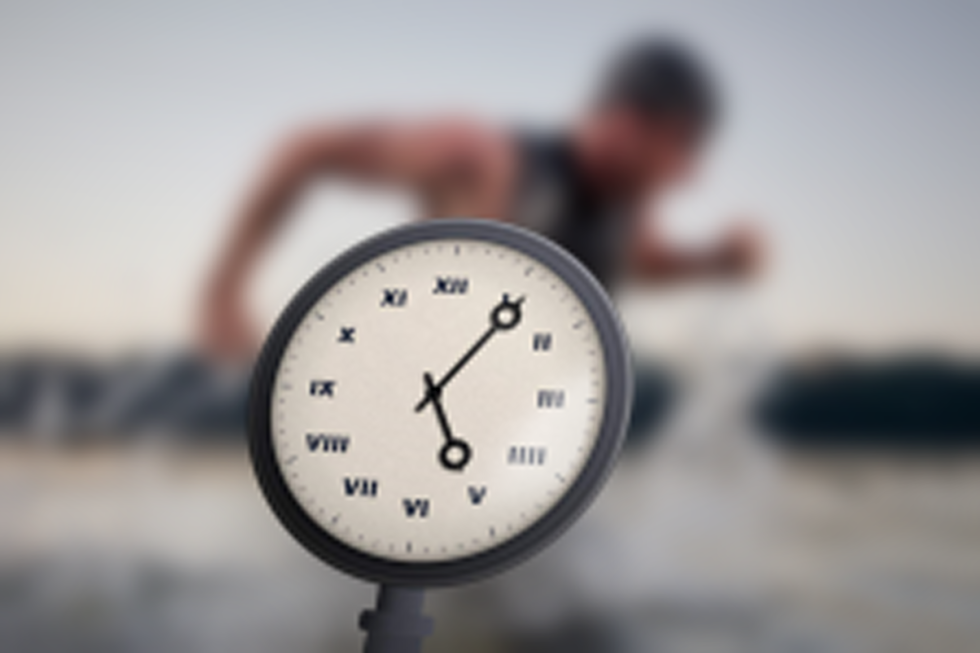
{"hour": 5, "minute": 6}
